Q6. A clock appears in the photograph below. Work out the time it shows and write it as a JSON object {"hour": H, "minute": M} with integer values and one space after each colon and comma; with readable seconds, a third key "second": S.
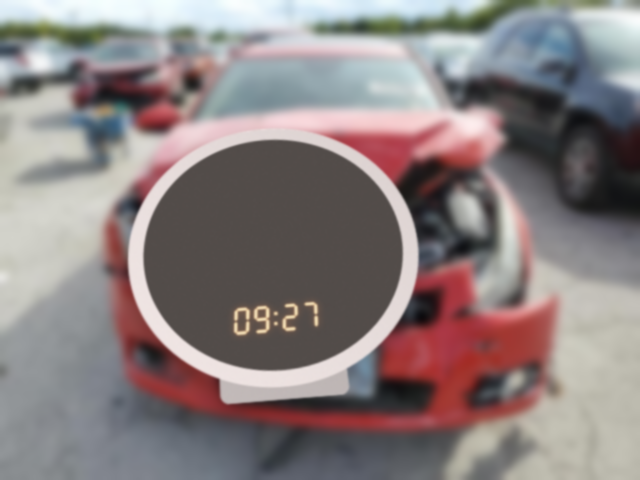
{"hour": 9, "minute": 27}
